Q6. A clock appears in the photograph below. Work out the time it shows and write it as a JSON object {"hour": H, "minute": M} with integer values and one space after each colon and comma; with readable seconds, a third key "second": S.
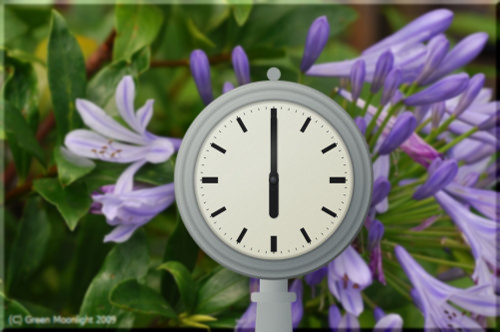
{"hour": 6, "minute": 0}
